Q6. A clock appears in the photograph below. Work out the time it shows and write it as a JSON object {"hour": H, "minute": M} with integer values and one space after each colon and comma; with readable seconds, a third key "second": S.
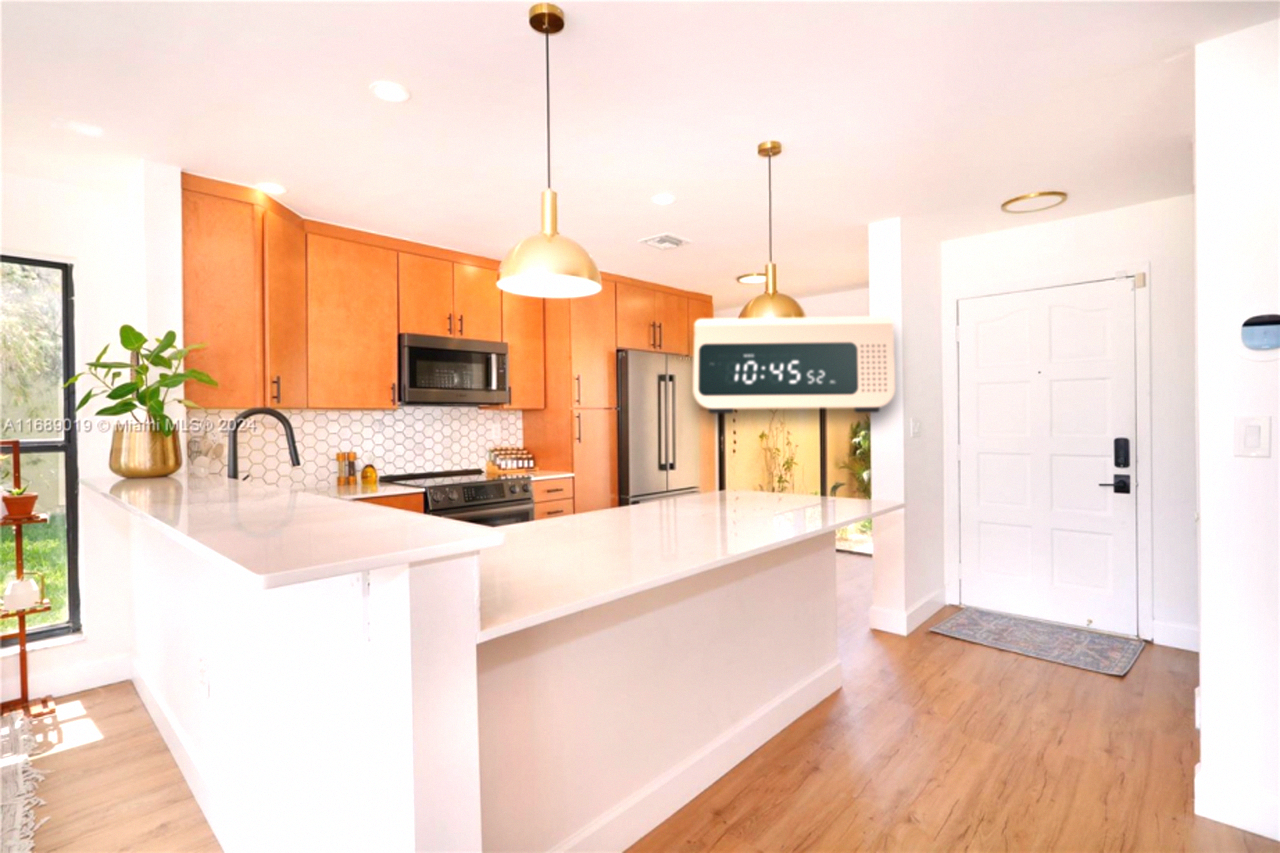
{"hour": 10, "minute": 45, "second": 52}
